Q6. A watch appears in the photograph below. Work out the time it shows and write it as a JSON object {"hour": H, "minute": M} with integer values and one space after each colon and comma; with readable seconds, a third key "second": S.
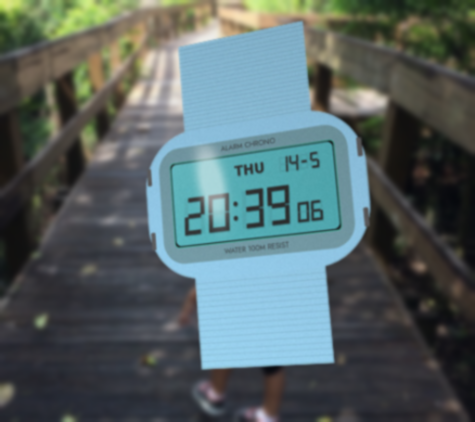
{"hour": 20, "minute": 39, "second": 6}
